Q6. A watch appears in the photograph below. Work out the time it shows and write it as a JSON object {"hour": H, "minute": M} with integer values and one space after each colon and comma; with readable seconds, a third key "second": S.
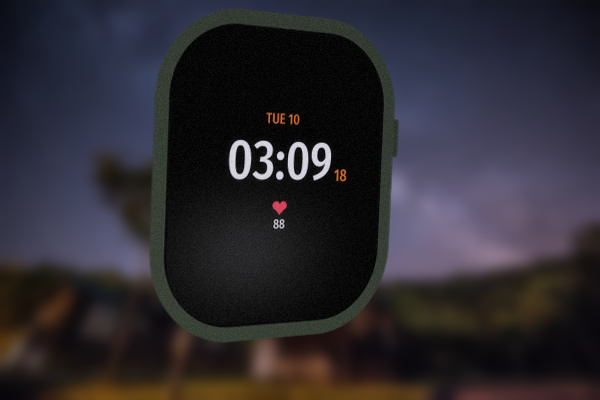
{"hour": 3, "minute": 9, "second": 18}
